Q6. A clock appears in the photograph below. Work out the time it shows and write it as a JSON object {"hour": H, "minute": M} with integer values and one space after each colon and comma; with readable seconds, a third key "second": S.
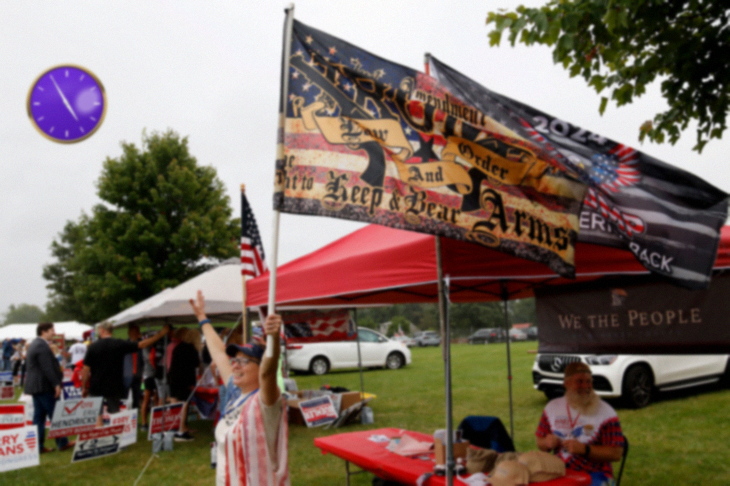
{"hour": 4, "minute": 55}
